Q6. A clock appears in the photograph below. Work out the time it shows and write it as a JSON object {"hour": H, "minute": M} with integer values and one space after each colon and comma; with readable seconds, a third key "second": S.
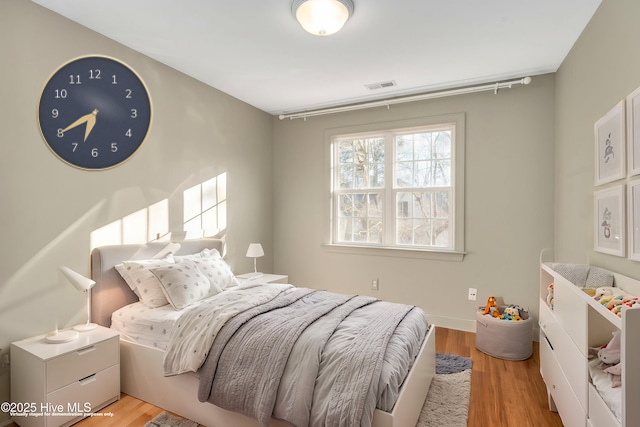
{"hour": 6, "minute": 40}
